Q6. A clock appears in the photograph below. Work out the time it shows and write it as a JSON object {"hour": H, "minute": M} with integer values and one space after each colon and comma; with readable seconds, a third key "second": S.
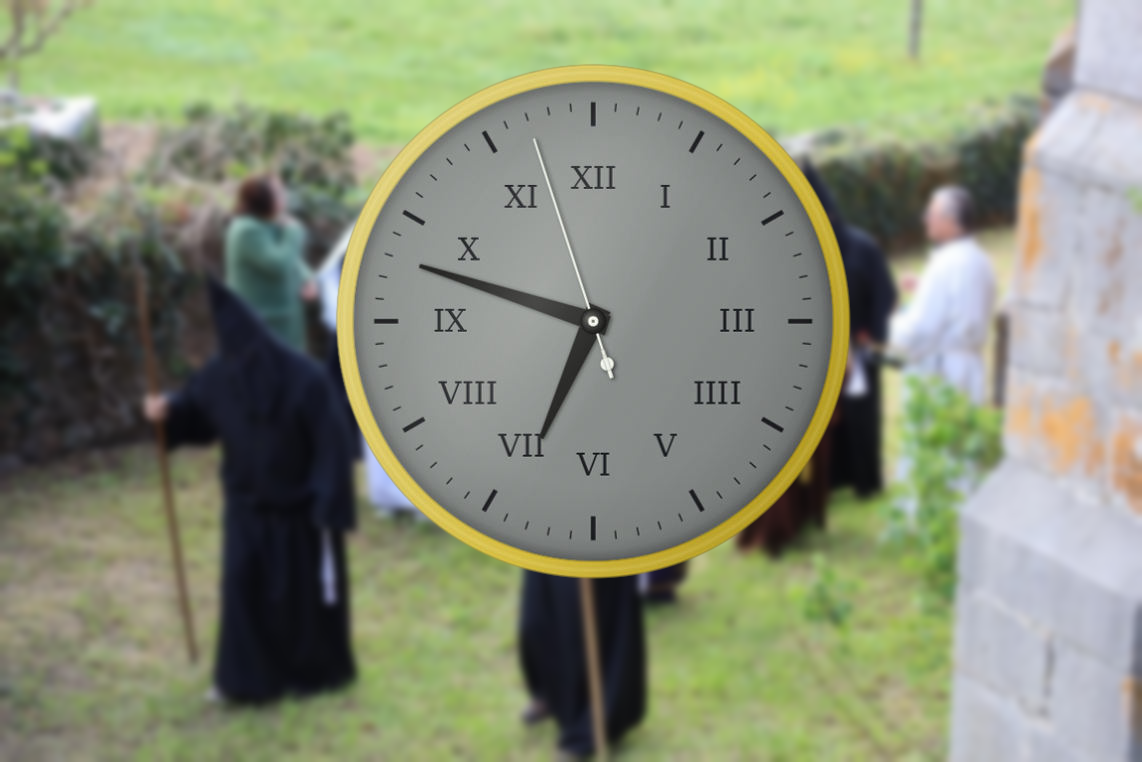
{"hour": 6, "minute": 47, "second": 57}
